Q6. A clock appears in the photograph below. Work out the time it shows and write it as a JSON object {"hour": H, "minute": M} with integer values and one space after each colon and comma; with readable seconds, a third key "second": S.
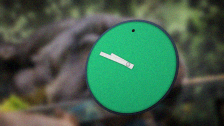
{"hour": 9, "minute": 48}
